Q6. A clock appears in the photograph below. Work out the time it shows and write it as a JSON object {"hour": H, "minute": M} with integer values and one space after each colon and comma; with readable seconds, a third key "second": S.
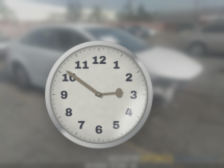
{"hour": 2, "minute": 51}
